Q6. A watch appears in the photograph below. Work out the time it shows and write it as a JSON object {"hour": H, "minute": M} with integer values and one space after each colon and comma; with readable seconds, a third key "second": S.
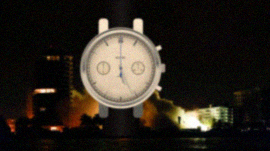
{"hour": 5, "minute": 26}
